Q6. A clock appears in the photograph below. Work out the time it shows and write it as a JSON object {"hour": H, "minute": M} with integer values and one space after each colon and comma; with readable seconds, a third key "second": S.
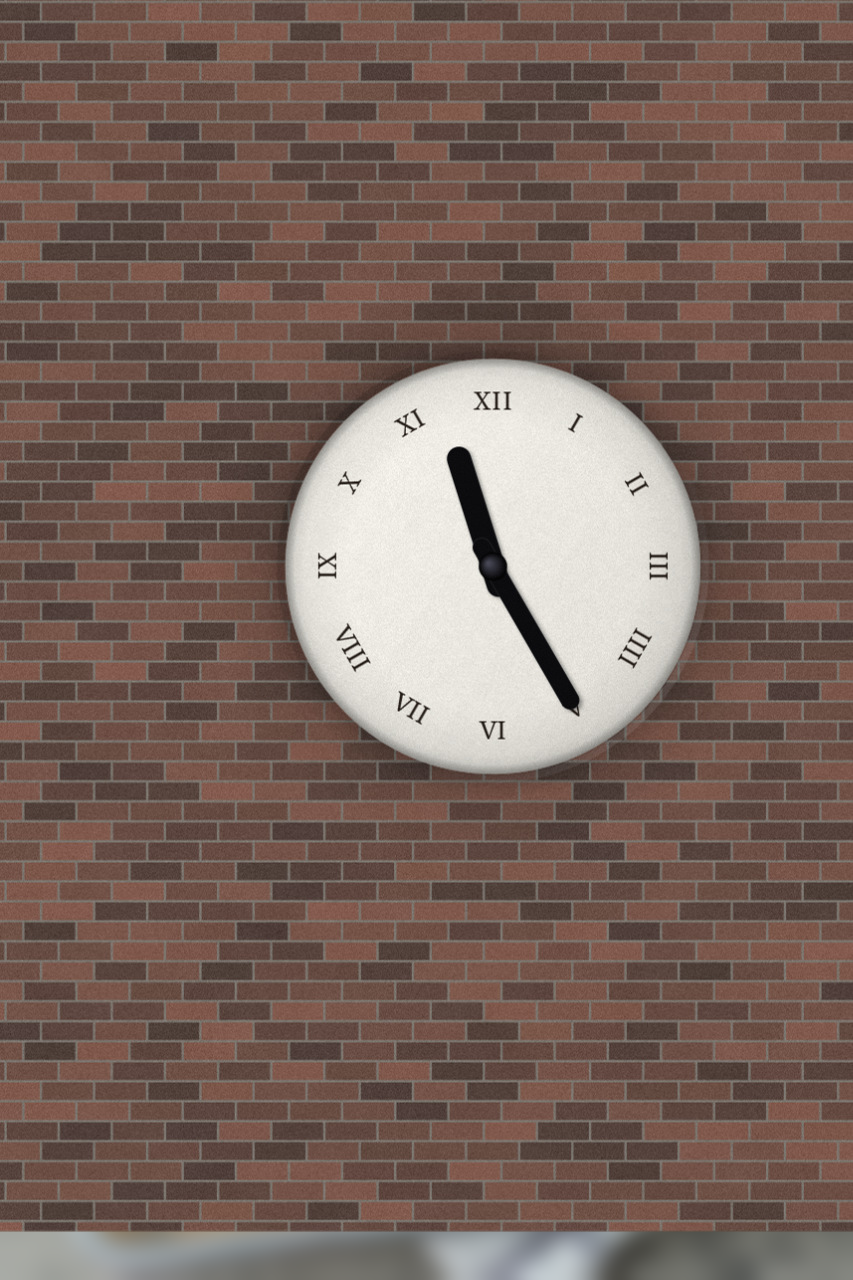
{"hour": 11, "minute": 25}
